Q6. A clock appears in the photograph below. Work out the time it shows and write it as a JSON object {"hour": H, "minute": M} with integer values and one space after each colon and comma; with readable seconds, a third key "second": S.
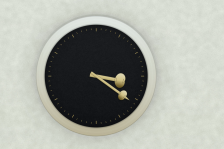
{"hour": 3, "minute": 21}
